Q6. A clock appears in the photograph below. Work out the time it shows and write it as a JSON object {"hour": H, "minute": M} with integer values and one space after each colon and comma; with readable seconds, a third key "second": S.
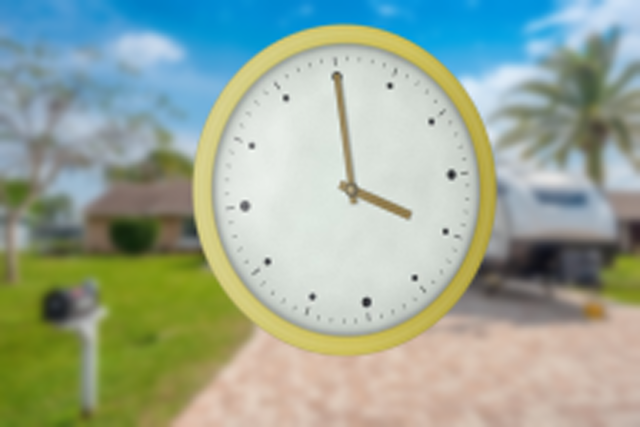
{"hour": 4, "minute": 0}
